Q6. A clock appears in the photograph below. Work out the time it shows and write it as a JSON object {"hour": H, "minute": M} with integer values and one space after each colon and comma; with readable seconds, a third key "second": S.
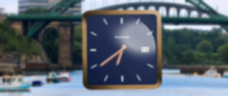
{"hour": 6, "minute": 39}
